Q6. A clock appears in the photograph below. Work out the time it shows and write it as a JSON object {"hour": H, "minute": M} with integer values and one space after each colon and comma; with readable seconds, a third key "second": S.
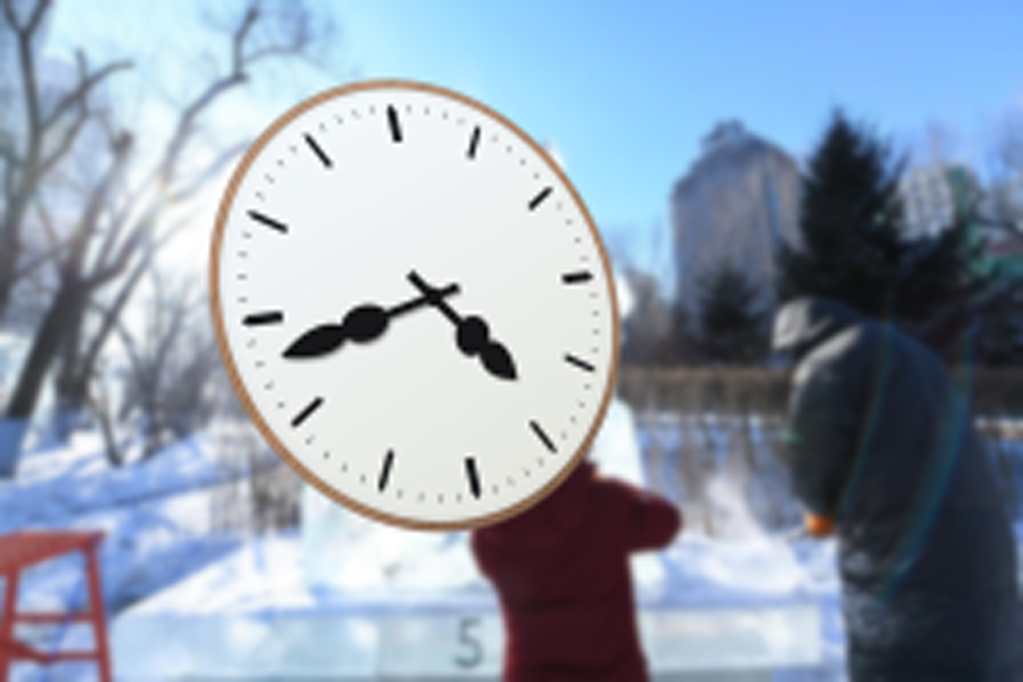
{"hour": 4, "minute": 43}
